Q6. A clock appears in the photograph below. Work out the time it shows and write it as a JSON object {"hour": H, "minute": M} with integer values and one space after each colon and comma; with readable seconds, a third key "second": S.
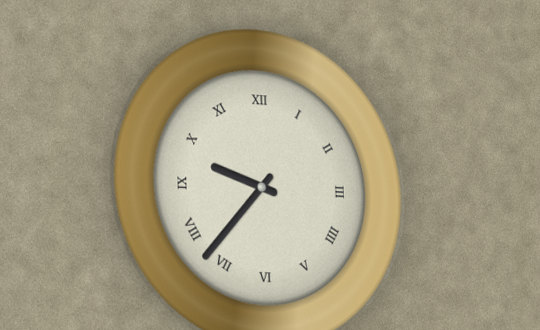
{"hour": 9, "minute": 37}
